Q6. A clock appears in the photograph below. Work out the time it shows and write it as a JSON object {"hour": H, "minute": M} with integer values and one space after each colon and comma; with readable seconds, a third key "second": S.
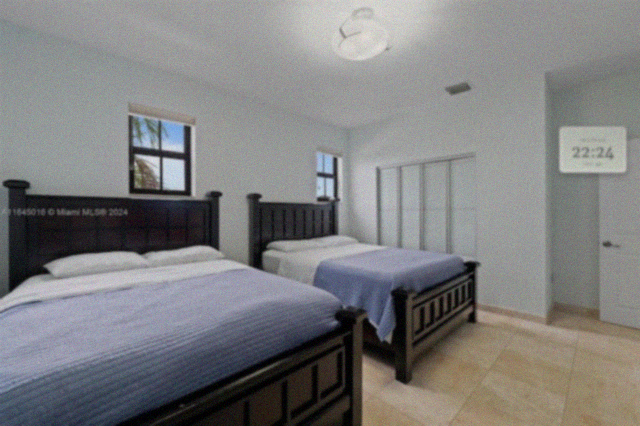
{"hour": 22, "minute": 24}
